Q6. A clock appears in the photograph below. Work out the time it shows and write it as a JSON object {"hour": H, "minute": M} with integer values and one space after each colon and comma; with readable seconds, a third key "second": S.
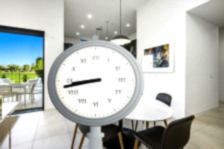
{"hour": 8, "minute": 43}
